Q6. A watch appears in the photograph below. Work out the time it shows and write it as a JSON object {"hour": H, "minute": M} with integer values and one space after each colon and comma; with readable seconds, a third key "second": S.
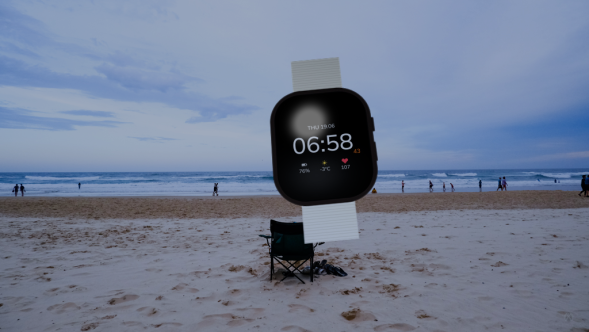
{"hour": 6, "minute": 58}
